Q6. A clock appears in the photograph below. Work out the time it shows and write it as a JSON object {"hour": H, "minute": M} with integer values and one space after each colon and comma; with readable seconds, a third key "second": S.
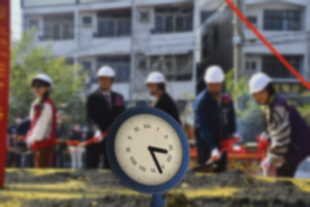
{"hour": 3, "minute": 27}
